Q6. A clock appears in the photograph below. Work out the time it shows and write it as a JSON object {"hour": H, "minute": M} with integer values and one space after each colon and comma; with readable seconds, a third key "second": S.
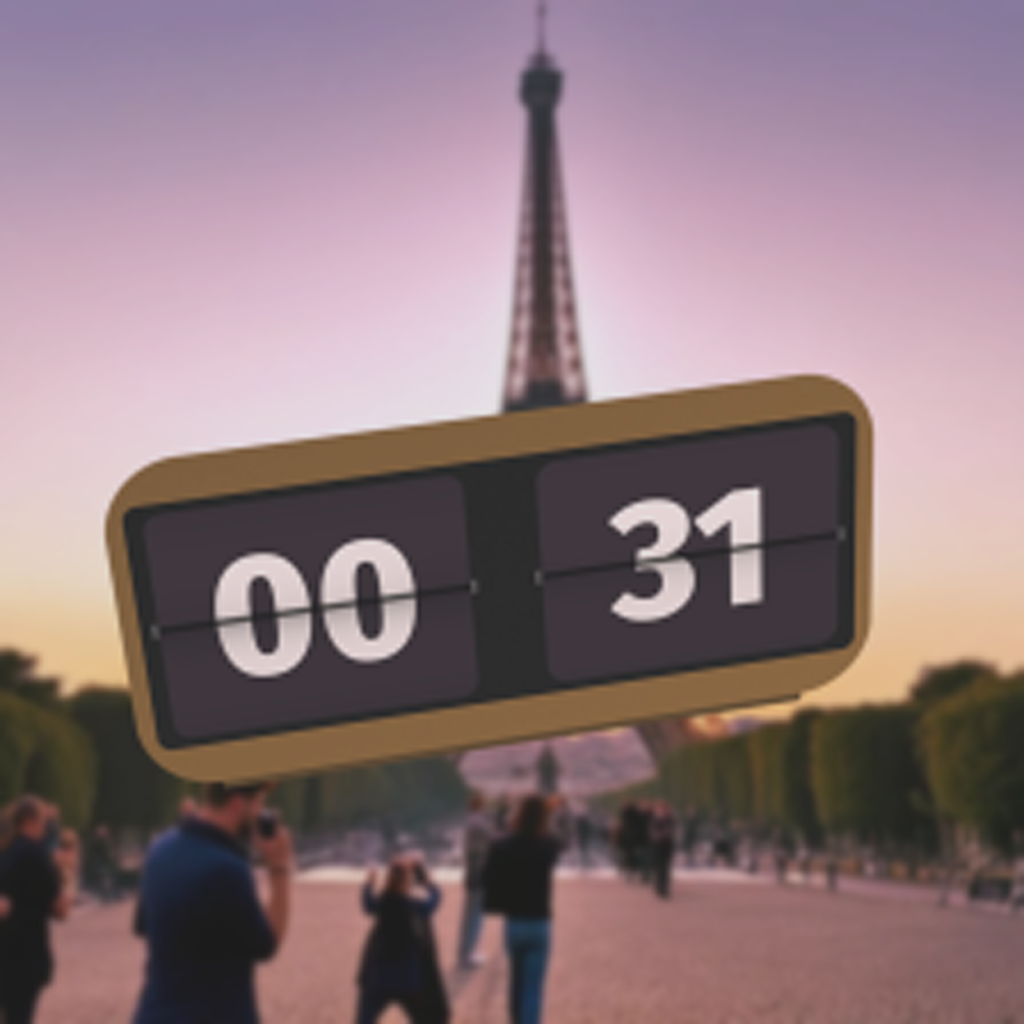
{"hour": 0, "minute": 31}
